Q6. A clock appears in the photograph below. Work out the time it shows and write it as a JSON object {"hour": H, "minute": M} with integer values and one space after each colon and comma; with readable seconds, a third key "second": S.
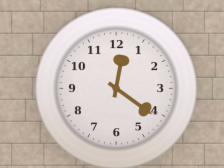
{"hour": 12, "minute": 21}
